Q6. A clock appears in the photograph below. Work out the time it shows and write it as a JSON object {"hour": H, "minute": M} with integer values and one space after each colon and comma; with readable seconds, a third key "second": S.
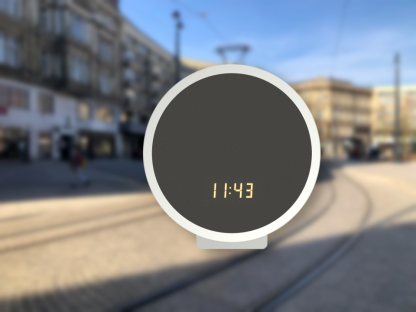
{"hour": 11, "minute": 43}
